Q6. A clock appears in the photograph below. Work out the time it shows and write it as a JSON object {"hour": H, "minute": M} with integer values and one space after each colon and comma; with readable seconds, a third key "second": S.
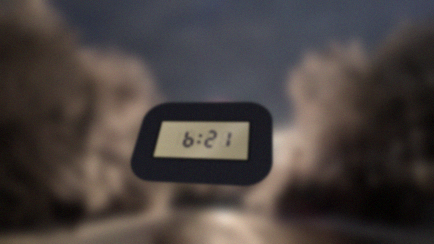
{"hour": 6, "minute": 21}
